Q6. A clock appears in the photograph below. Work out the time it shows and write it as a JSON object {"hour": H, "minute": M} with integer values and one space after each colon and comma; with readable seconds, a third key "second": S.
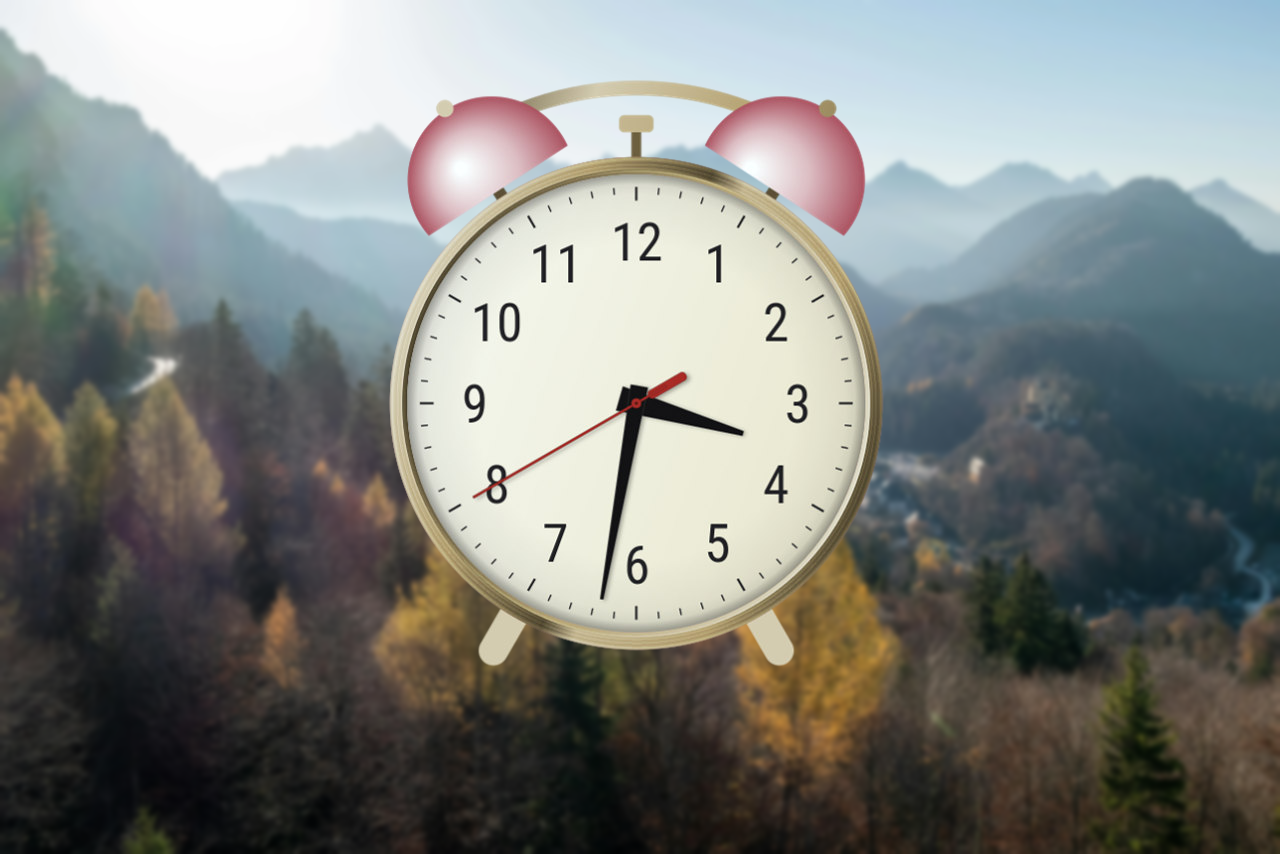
{"hour": 3, "minute": 31, "second": 40}
